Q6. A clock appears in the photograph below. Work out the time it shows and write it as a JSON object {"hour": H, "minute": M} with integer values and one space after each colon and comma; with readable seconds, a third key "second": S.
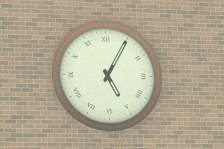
{"hour": 5, "minute": 5}
